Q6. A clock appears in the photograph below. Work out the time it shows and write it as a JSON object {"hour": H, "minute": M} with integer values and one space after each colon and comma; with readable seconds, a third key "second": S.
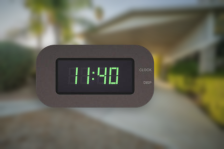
{"hour": 11, "minute": 40}
